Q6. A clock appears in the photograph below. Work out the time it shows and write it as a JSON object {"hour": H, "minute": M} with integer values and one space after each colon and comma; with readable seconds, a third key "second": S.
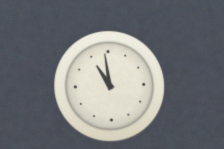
{"hour": 10, "minute": 59}
